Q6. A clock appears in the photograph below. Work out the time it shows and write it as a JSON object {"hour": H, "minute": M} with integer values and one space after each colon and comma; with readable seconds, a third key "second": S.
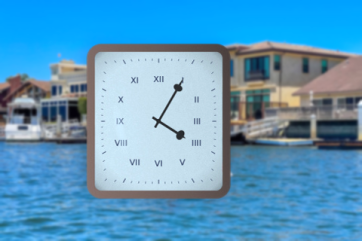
{"hour": 4, "minute": 5}
